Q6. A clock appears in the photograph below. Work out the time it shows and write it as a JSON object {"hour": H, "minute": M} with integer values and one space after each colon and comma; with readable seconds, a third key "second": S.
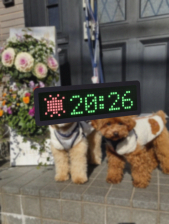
{"hour": 20, "minute": 26}
